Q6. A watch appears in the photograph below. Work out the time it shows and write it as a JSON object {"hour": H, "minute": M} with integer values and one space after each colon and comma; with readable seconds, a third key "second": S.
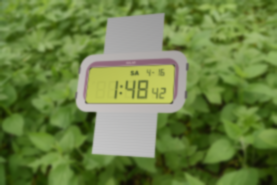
{"hour": 1, "minute": 48}
